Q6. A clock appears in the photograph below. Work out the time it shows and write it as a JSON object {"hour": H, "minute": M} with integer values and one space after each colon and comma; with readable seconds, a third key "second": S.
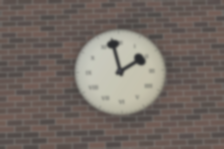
{"hour": 1, "minute": 58}
